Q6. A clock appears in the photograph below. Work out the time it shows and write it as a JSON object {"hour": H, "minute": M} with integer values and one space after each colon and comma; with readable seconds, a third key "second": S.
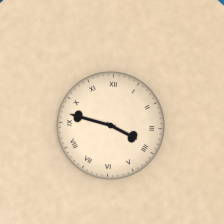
{"hour": 3, "minute": 47}
